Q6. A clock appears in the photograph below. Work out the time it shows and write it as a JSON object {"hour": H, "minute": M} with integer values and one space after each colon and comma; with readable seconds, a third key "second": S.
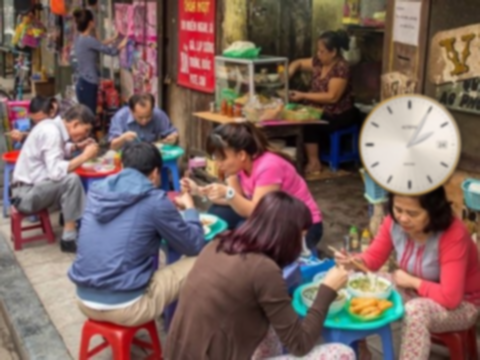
{"hour": 2, "minute": 5}
